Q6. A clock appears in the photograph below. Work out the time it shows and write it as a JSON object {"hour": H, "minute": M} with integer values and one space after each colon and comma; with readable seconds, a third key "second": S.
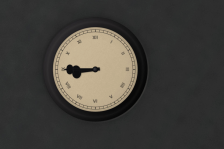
{"hour": 8, "minute": 45}
